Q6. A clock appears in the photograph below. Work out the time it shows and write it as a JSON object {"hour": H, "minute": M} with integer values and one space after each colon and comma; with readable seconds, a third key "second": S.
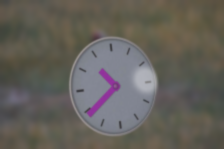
{"hour": 10, "minute": 39}
